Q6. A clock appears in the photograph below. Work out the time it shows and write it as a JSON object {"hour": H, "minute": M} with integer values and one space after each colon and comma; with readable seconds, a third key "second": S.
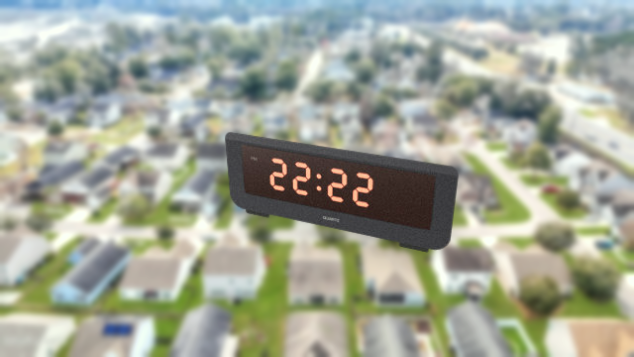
{"hour": 22, "minute": 22}
